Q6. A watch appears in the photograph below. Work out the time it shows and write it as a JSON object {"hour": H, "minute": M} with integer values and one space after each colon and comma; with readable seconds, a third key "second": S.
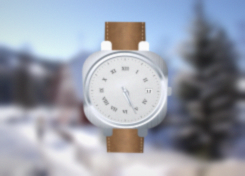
{"hour": 5, "minute": 26}
